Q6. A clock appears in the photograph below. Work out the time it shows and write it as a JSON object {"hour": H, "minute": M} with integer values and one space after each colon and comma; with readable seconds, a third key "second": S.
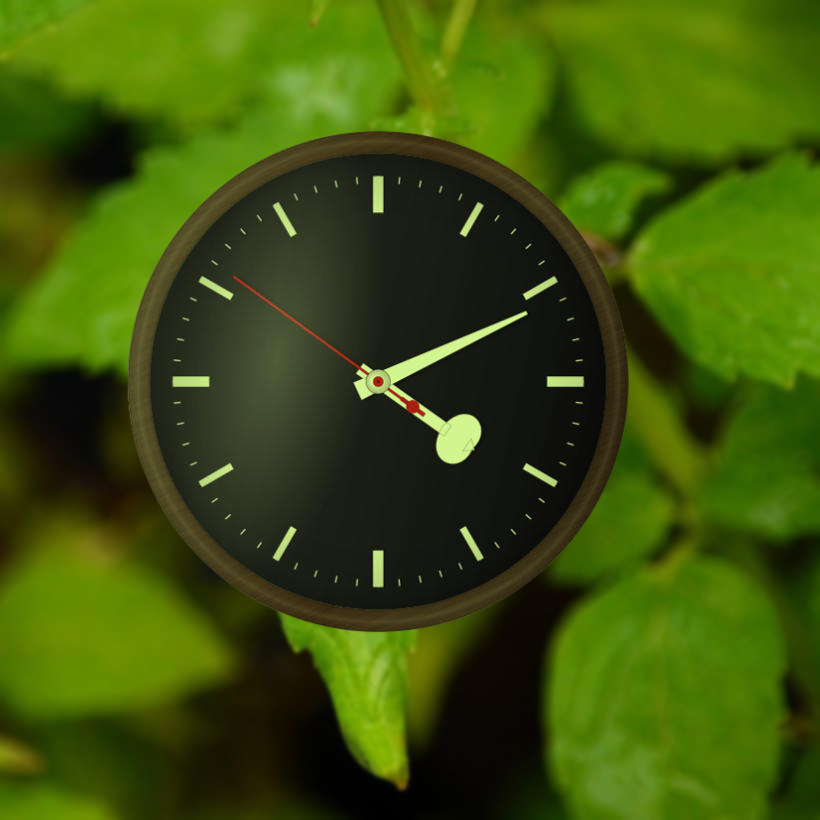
{"hour": 4, "minute": 10, "second": 51}
